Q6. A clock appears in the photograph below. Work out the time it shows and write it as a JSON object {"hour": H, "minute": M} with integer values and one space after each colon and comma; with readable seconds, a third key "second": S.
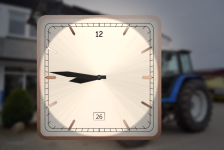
{"hour": 8, "minute": 46}
